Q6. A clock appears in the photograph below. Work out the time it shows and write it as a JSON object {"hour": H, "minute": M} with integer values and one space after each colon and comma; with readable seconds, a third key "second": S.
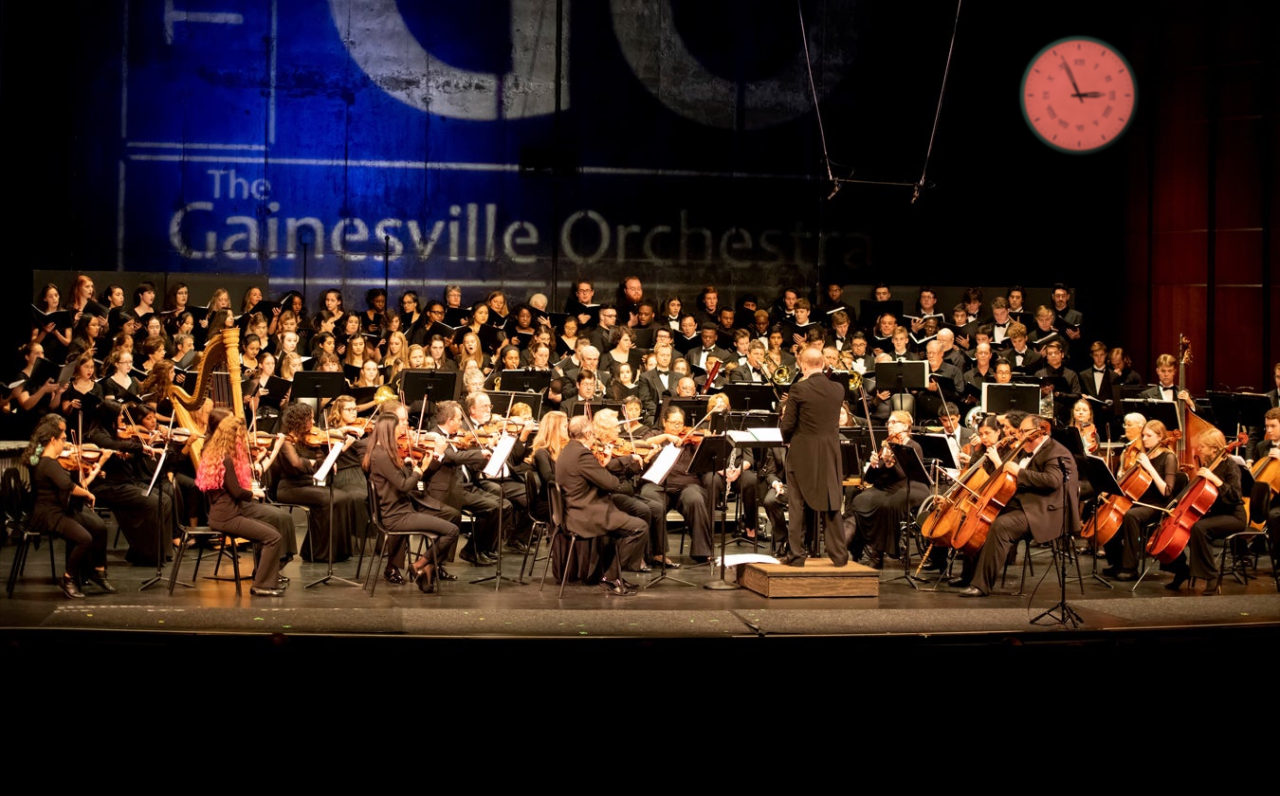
{"hour": 2, "minute": 56}
